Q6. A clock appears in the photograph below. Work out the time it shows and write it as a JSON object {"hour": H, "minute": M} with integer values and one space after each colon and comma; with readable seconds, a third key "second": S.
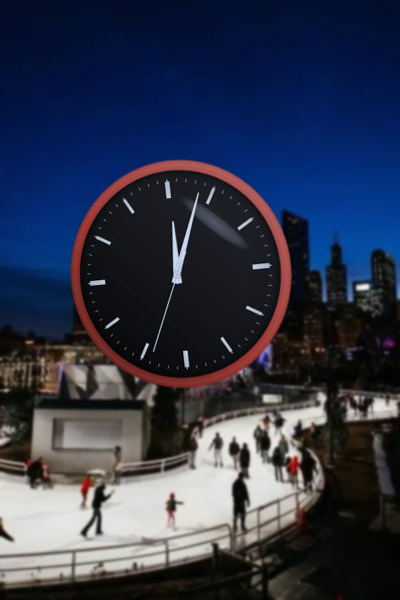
{"hour": 12, "minute": 3, "second": 34}
